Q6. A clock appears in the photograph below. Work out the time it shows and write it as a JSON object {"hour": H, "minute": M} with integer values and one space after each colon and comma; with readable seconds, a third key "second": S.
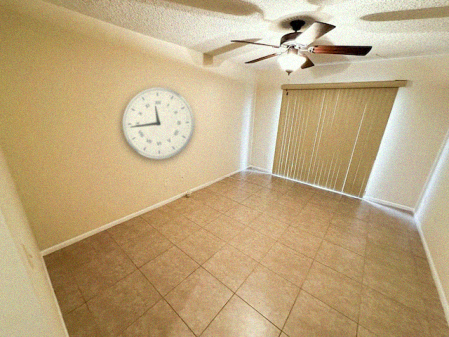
{"hour": 11, "minute": 44}
